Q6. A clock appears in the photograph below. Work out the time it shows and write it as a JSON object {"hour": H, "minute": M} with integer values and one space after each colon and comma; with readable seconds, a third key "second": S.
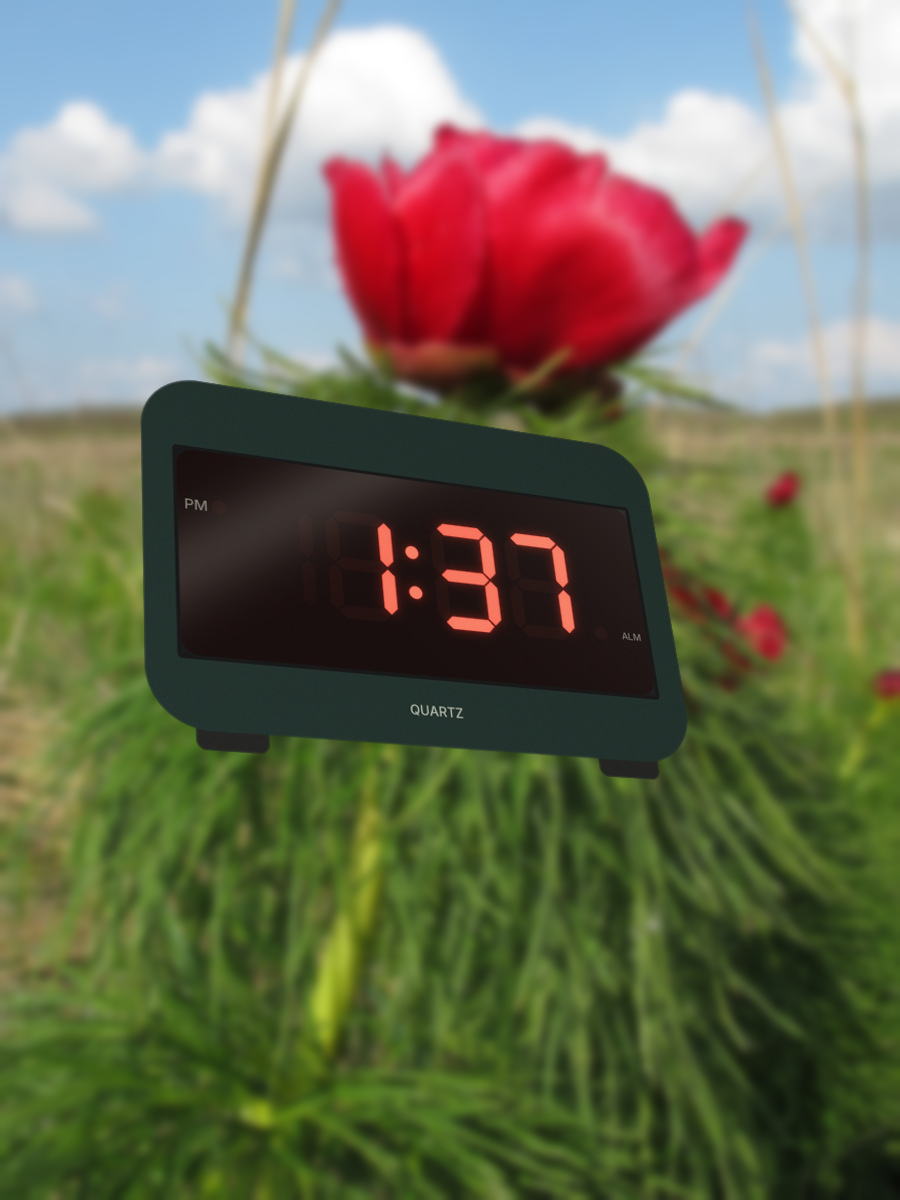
{"hour": 1, "minute": 37}
